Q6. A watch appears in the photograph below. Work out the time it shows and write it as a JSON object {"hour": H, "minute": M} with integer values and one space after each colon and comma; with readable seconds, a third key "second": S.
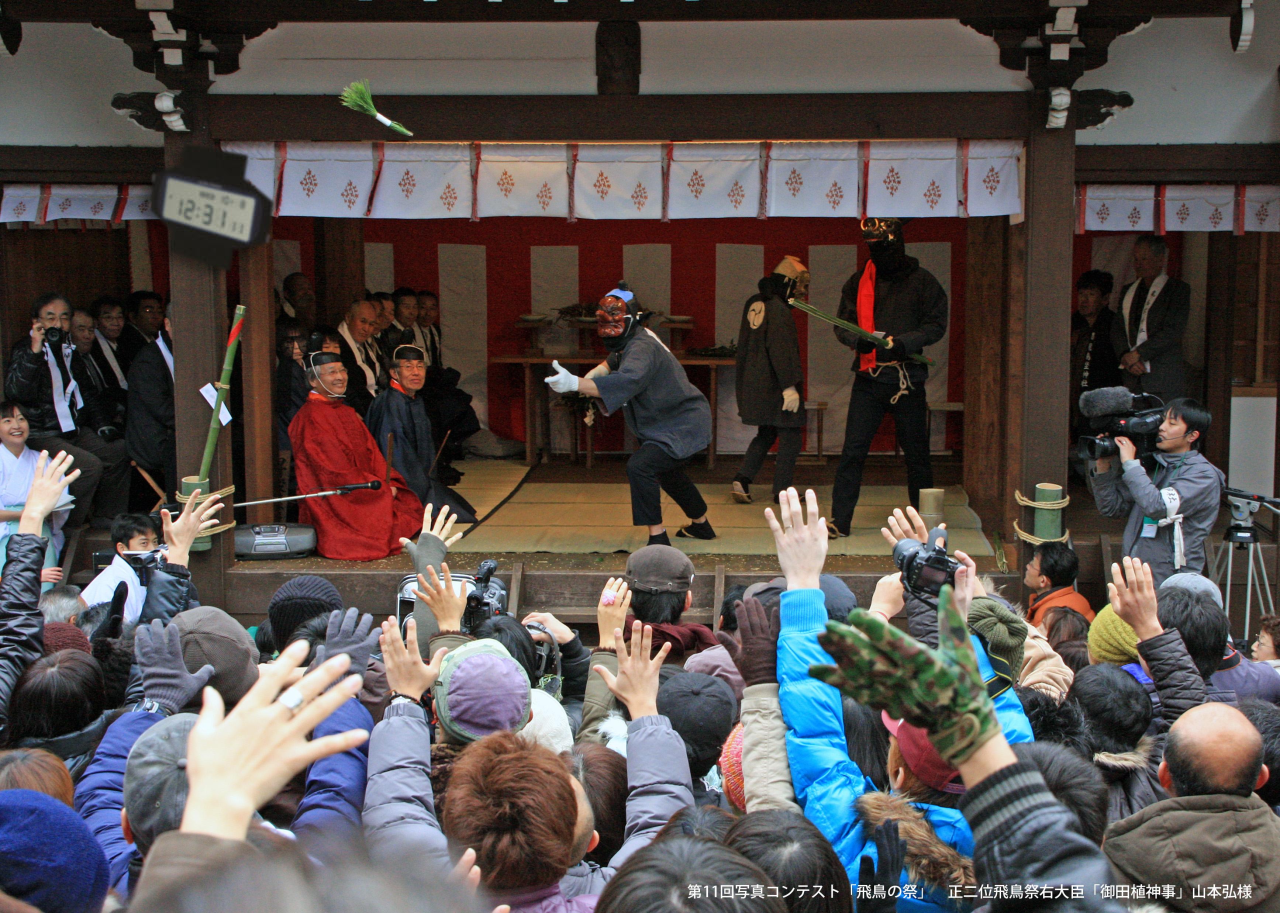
{"hour": 12, "minute": 31}
